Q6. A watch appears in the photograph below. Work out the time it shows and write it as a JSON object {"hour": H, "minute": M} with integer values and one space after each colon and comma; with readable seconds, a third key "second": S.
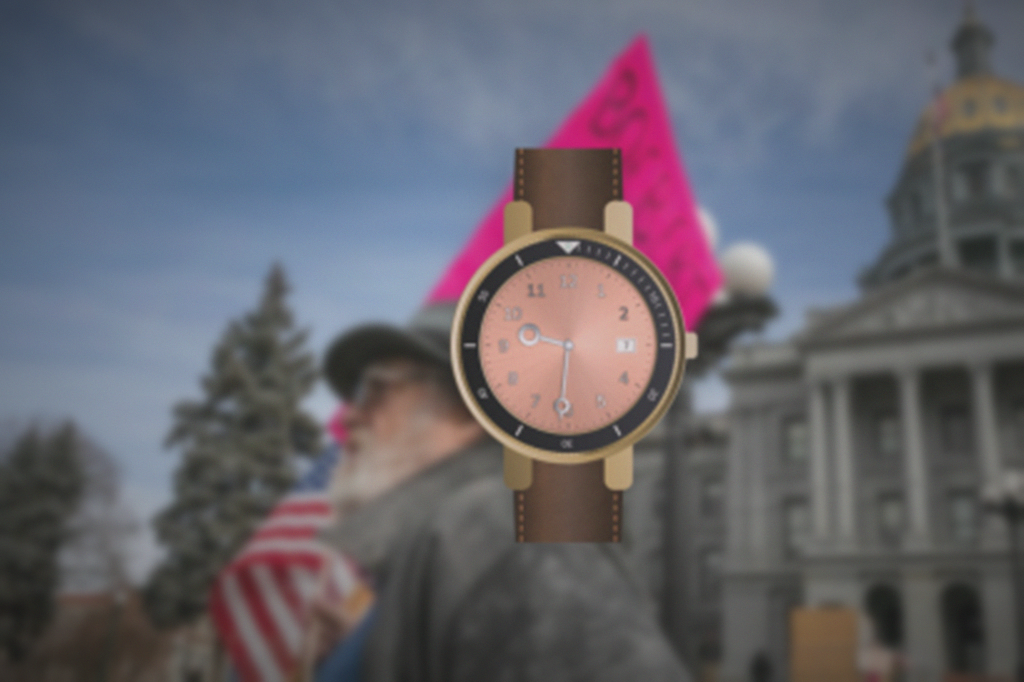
{"hour": 9, "minute": 31}
